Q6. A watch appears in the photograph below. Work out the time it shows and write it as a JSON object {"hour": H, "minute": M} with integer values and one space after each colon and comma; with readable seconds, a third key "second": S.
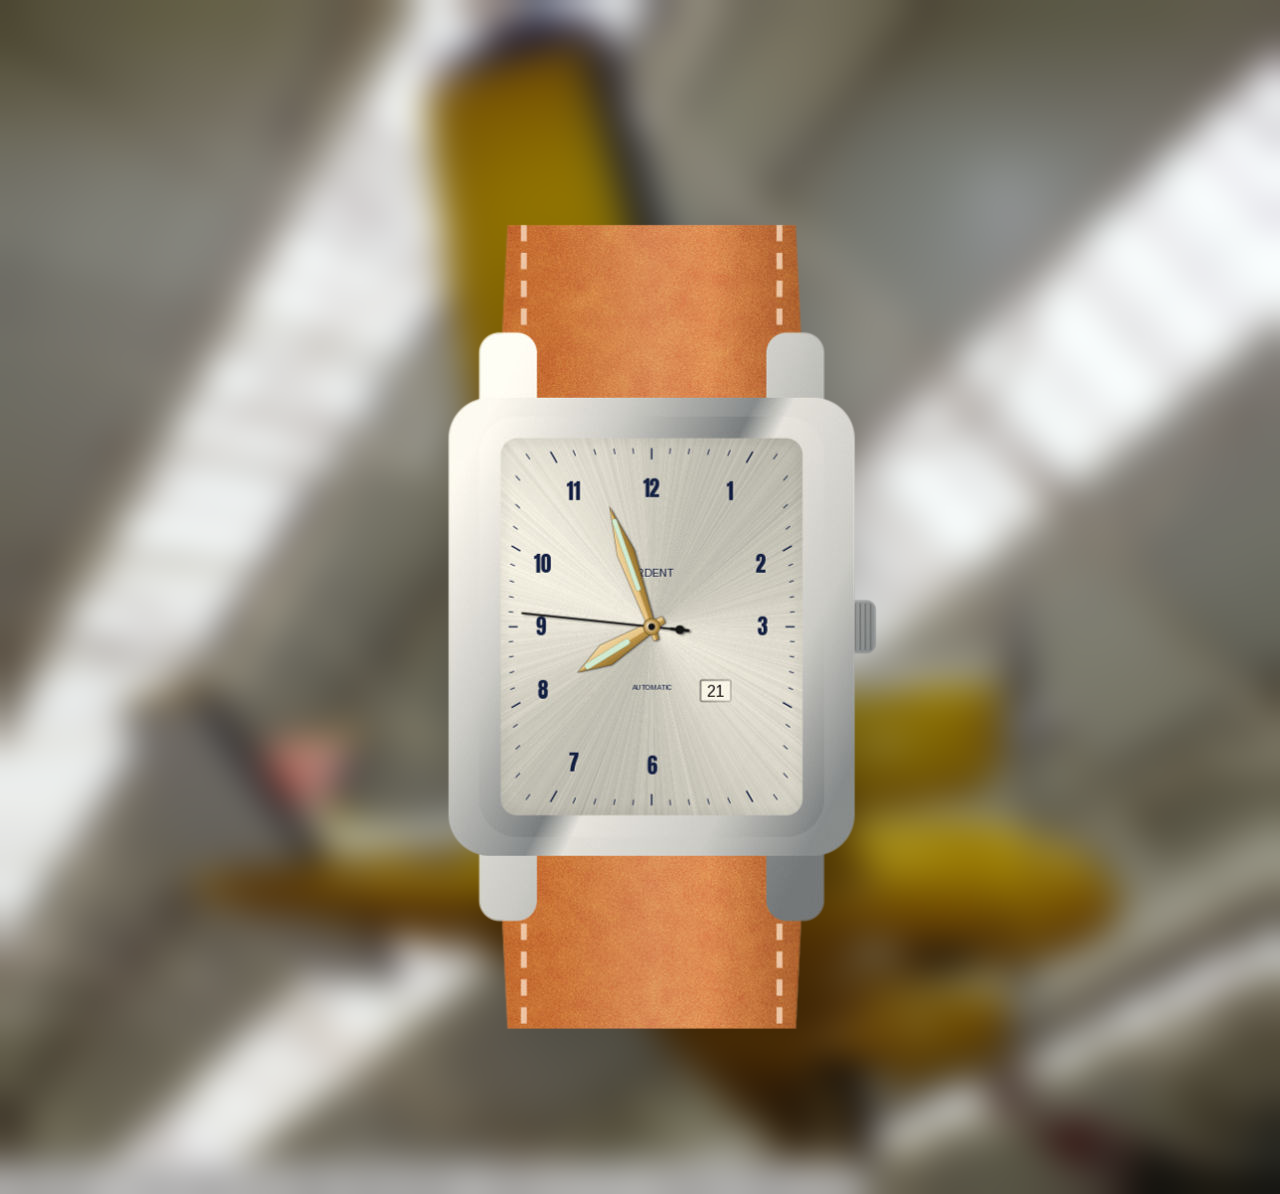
{"hour": 7, "minute": 56, "second": 46}
